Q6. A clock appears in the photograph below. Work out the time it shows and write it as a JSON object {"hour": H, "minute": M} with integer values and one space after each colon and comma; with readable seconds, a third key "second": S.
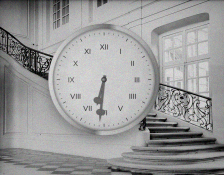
{"hour": 6, "minute": 31}
